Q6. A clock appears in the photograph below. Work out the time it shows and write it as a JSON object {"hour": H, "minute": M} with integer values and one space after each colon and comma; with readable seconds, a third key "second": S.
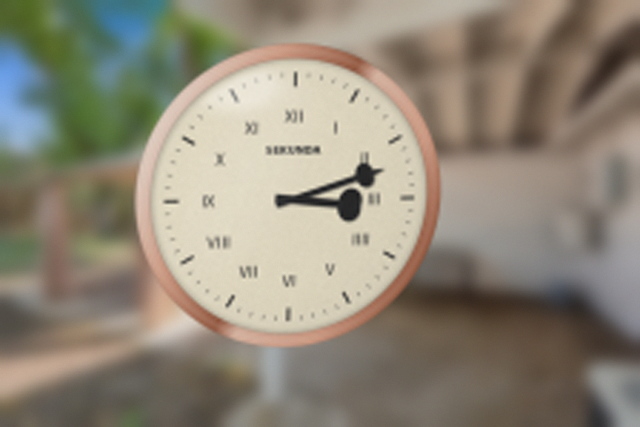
{"hour": 3, "minute": 12}
